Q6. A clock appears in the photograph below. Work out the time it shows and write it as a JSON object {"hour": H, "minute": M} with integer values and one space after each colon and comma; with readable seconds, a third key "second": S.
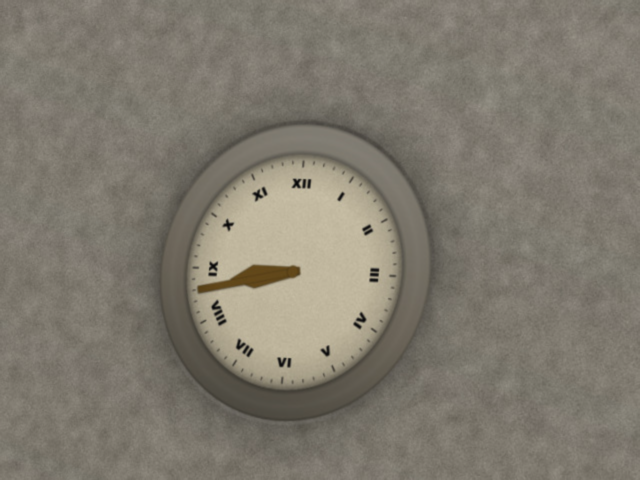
{"hour": 8, "minute": 43}
